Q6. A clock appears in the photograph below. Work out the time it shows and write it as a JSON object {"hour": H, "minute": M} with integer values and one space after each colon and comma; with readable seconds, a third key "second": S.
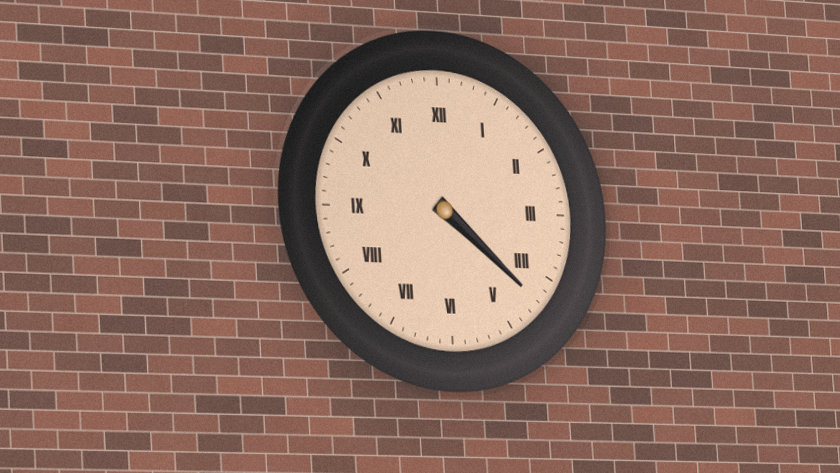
{"hour": 4, "minute": 22}
